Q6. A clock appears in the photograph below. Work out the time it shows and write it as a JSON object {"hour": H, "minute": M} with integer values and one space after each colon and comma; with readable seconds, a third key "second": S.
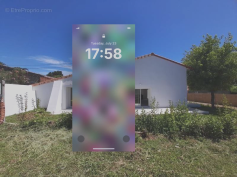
{"hour": 17, "minute": 58}
